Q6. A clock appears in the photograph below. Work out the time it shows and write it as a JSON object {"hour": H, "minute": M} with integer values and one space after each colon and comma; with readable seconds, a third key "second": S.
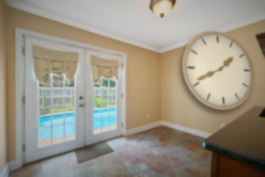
{"hour": 1, "minute": 41}
